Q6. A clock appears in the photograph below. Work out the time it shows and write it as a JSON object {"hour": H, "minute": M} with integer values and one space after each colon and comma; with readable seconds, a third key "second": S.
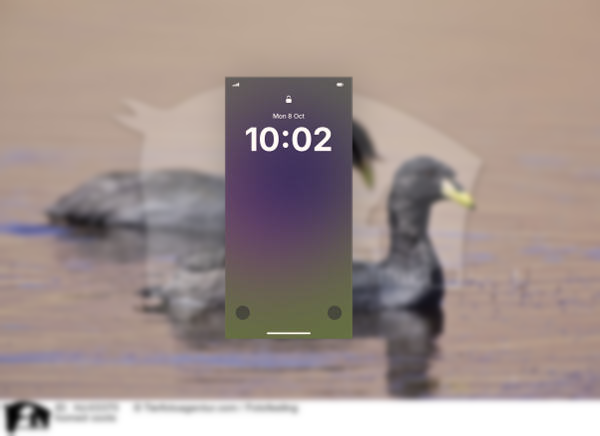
{"hour": 10, "minute": 2}
